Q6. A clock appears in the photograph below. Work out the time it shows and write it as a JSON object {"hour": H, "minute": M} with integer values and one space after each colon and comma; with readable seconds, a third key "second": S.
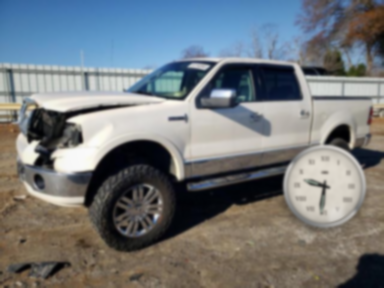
{"hour": 9, "minute": 31}
